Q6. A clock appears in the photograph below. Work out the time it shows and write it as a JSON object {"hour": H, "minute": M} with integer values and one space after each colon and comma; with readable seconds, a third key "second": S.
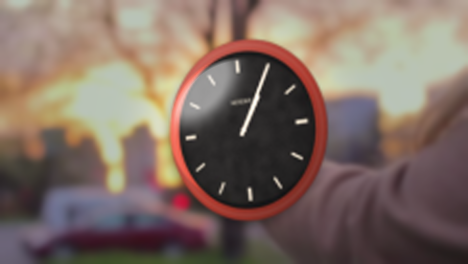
{"hour": 1, "minute": 5}
